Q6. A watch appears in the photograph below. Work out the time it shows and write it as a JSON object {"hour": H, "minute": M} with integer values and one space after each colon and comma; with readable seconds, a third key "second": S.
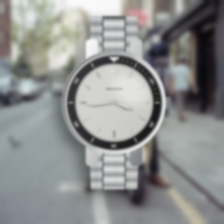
{"hour": 3, "minute": 44}
